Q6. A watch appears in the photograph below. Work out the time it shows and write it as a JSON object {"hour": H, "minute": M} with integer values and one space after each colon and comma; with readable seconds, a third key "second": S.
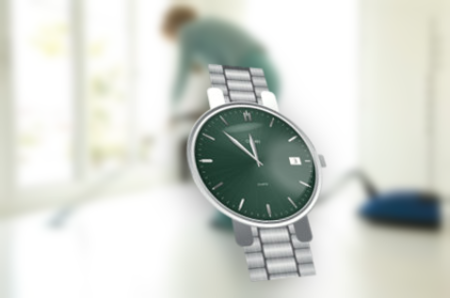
{"hour": 11, "minute": 53}
